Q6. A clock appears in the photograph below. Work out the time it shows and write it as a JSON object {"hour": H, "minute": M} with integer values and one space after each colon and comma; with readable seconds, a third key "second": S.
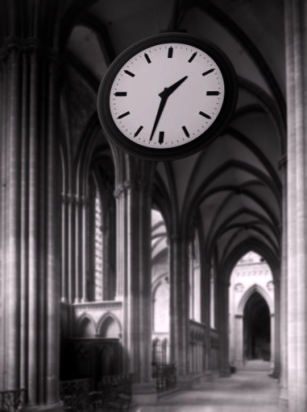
{"hour": 1, "minute": 32}
